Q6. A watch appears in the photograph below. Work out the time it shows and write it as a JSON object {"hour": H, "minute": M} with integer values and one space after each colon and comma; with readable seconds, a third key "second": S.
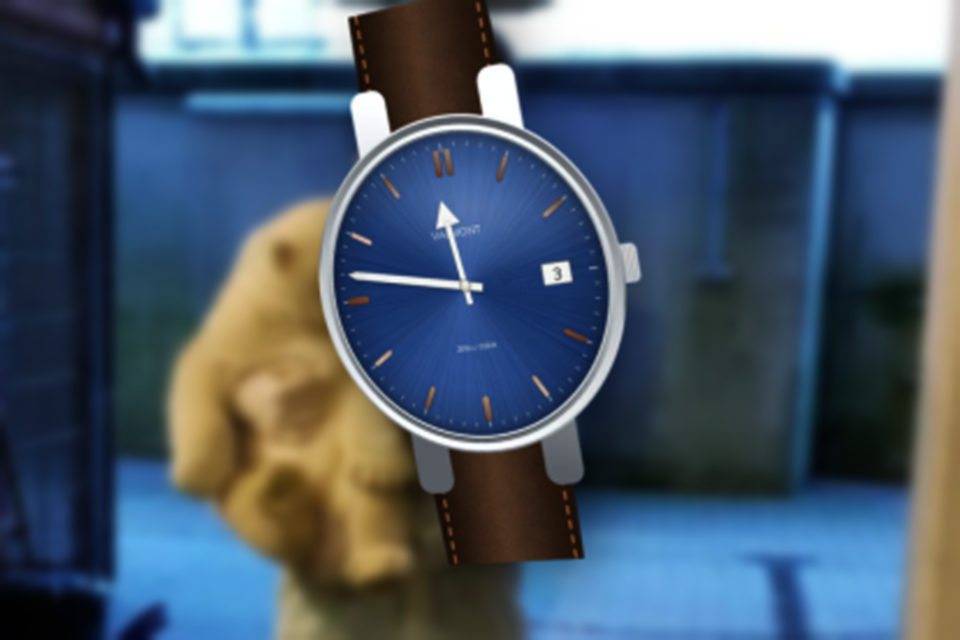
{"hour": 11, "minute": 47}
